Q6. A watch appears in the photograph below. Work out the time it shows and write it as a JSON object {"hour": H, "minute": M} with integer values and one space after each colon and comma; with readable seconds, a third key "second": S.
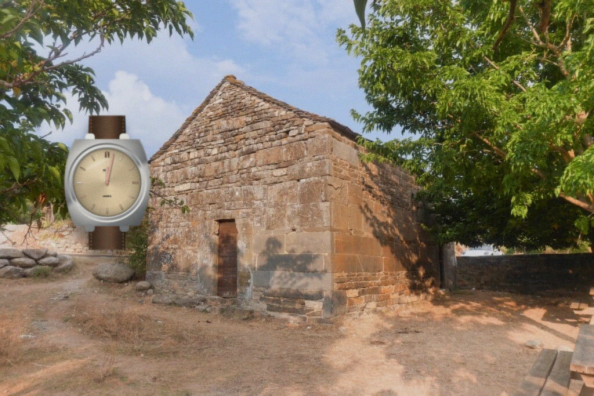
{"hour": 12, "minute": 2}
